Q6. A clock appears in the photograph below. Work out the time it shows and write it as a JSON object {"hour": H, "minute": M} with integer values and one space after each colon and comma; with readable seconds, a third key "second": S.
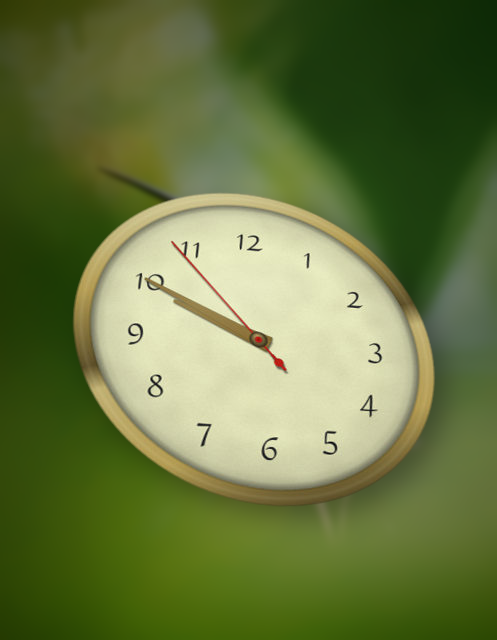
{"hour": 9, "minute": 49, "second": 54}
